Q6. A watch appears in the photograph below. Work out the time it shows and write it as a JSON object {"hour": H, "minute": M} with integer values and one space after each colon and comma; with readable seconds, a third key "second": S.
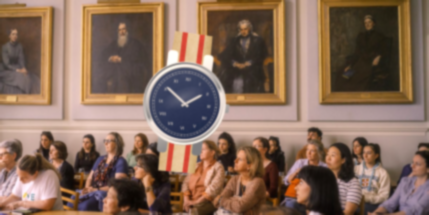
{"hour": 1, "minute": 51}
